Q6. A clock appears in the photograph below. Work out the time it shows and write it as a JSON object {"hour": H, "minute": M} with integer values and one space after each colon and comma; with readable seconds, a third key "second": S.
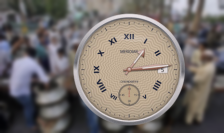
{"hour": 1, "minute": 14}
